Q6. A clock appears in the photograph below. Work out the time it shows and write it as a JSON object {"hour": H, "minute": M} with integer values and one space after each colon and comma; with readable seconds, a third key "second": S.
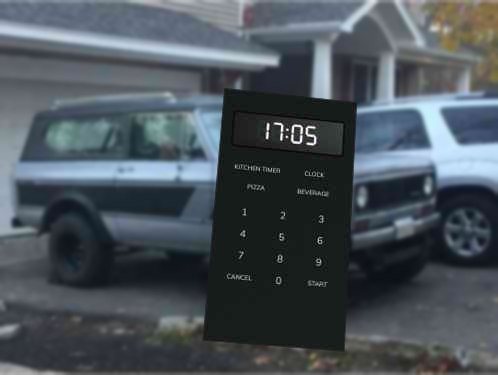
{"hour": 17, "minute": 5}
